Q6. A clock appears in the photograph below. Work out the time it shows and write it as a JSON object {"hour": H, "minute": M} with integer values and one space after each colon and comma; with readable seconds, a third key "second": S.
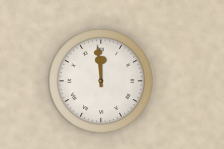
{"hour": 11, "minute": 59}
